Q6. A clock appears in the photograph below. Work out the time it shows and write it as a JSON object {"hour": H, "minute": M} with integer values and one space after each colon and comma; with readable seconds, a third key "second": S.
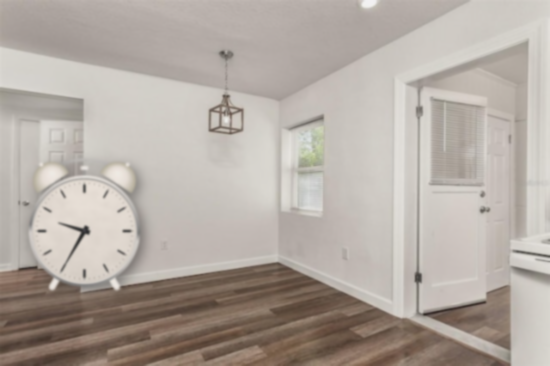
{"hour": 9, "minute": 35}
